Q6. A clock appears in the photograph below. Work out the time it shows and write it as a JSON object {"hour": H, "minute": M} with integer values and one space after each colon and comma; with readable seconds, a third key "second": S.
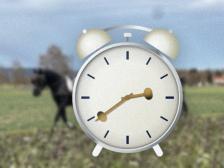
{"hour": 2, "minute": 39}
